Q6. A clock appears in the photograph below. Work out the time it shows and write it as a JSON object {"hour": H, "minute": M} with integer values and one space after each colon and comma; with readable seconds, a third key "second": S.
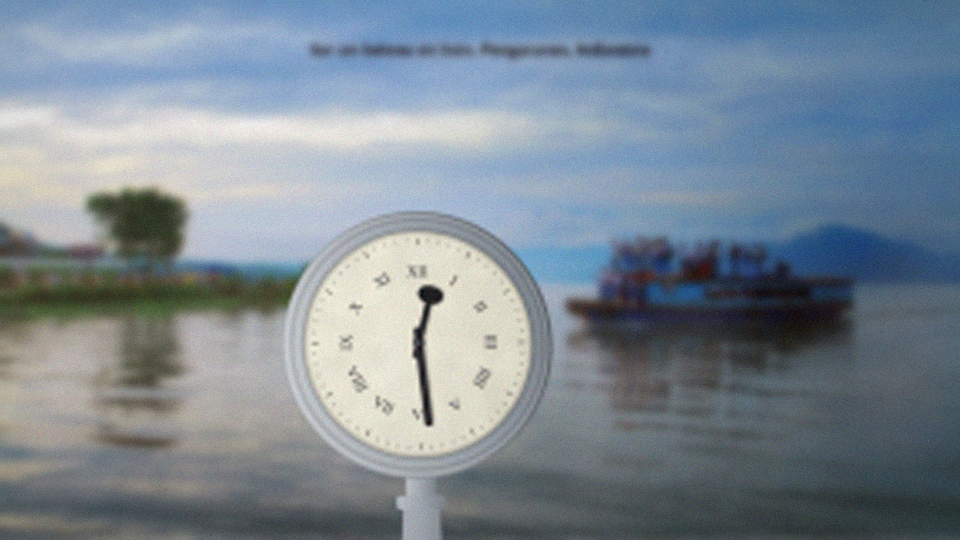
{"hour": 12, "minute": 29}
